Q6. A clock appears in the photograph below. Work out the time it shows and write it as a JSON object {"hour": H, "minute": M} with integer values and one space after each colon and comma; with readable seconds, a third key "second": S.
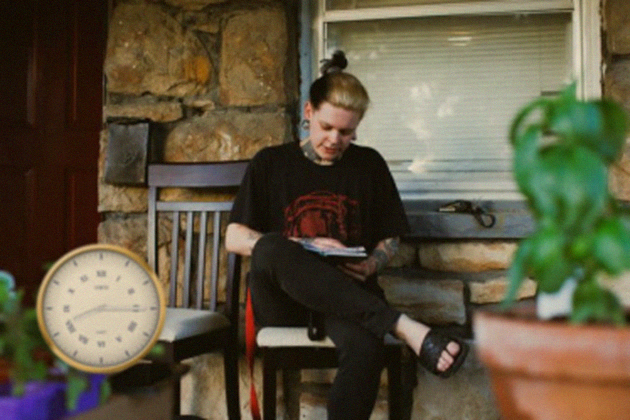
{"hour": 8, "minute": 15}
